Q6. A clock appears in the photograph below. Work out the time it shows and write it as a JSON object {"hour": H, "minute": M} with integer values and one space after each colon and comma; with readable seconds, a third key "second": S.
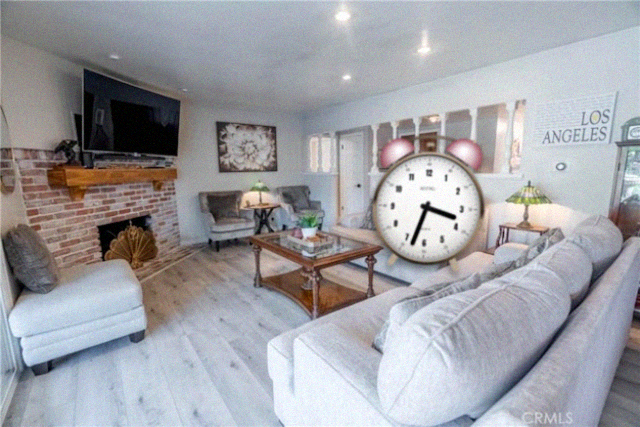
{"hour": 3, "minute": 33}
